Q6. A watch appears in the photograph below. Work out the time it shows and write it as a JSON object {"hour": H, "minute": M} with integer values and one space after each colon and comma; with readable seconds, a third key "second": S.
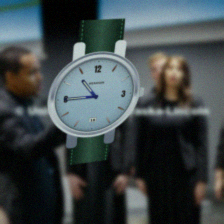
{"hour": 10, "minute": 45}
